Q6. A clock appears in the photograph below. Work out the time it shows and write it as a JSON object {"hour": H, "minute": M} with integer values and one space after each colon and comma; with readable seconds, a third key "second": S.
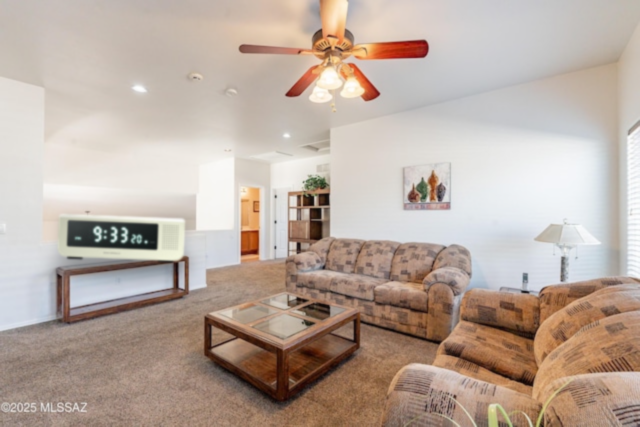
{"hour": 9, "minute": 33}
